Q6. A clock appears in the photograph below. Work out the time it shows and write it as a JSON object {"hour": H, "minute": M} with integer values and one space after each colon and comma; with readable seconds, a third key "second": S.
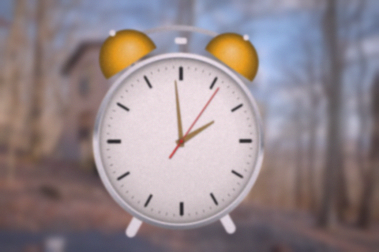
{"hour": 1, "minute": 59, "second": 6}
